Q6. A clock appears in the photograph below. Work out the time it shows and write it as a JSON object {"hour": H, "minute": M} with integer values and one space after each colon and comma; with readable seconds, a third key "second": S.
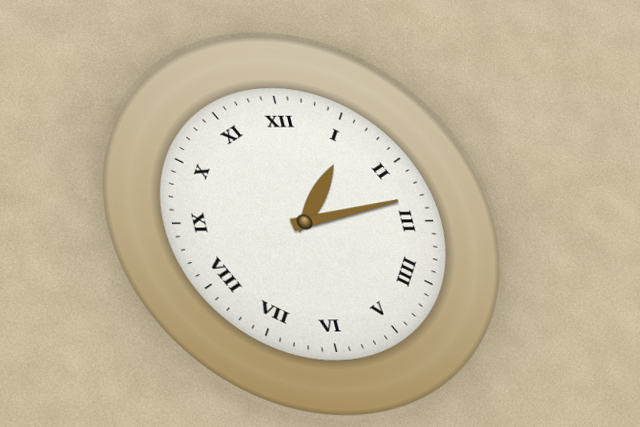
{"hour": 1, "minute": 13}
